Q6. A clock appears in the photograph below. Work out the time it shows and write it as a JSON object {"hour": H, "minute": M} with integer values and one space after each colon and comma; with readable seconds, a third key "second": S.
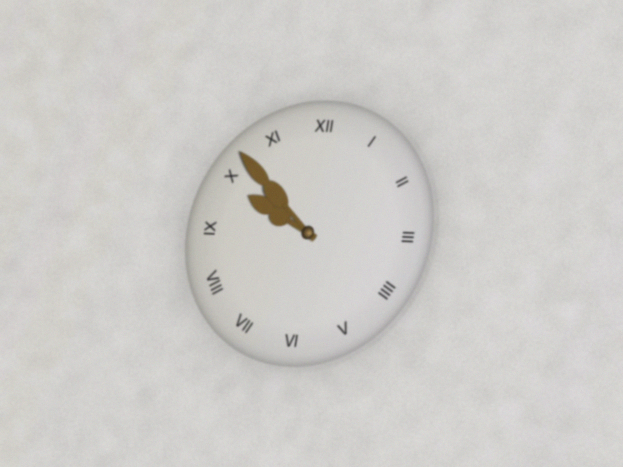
{"hour": 9, "minute": 52}
